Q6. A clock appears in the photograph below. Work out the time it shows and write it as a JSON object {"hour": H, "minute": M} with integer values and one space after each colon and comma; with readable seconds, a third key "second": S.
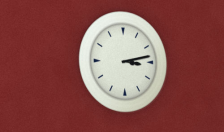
{"hour": 3, "minute": 13}
